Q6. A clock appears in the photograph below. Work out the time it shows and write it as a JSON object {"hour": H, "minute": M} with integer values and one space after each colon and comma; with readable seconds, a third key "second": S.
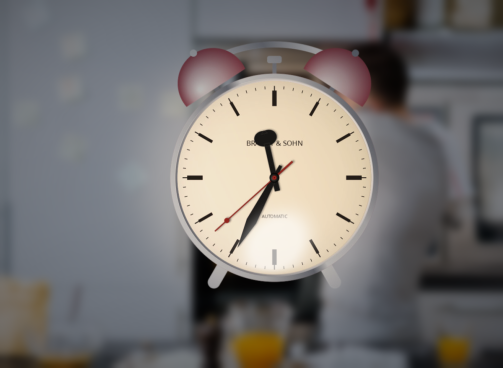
{"hour": 11, "minute": 34, "second": 38}
